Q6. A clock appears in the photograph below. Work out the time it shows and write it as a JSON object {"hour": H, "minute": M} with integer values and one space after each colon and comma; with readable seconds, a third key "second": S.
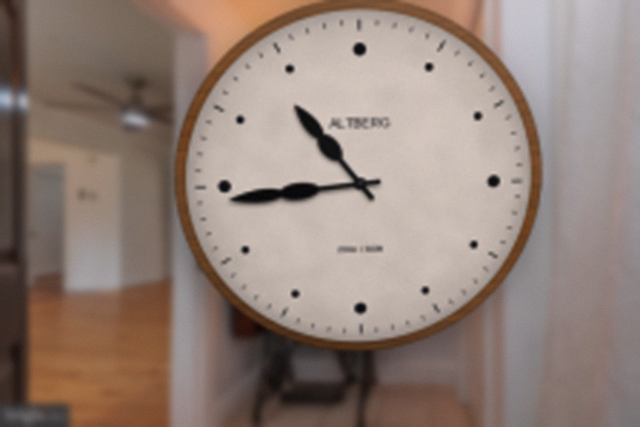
{"hour": 10, "minute": 44}
